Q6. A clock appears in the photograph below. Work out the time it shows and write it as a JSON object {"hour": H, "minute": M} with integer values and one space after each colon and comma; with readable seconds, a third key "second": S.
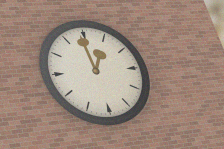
{"hour": 12, "minute": 59}
